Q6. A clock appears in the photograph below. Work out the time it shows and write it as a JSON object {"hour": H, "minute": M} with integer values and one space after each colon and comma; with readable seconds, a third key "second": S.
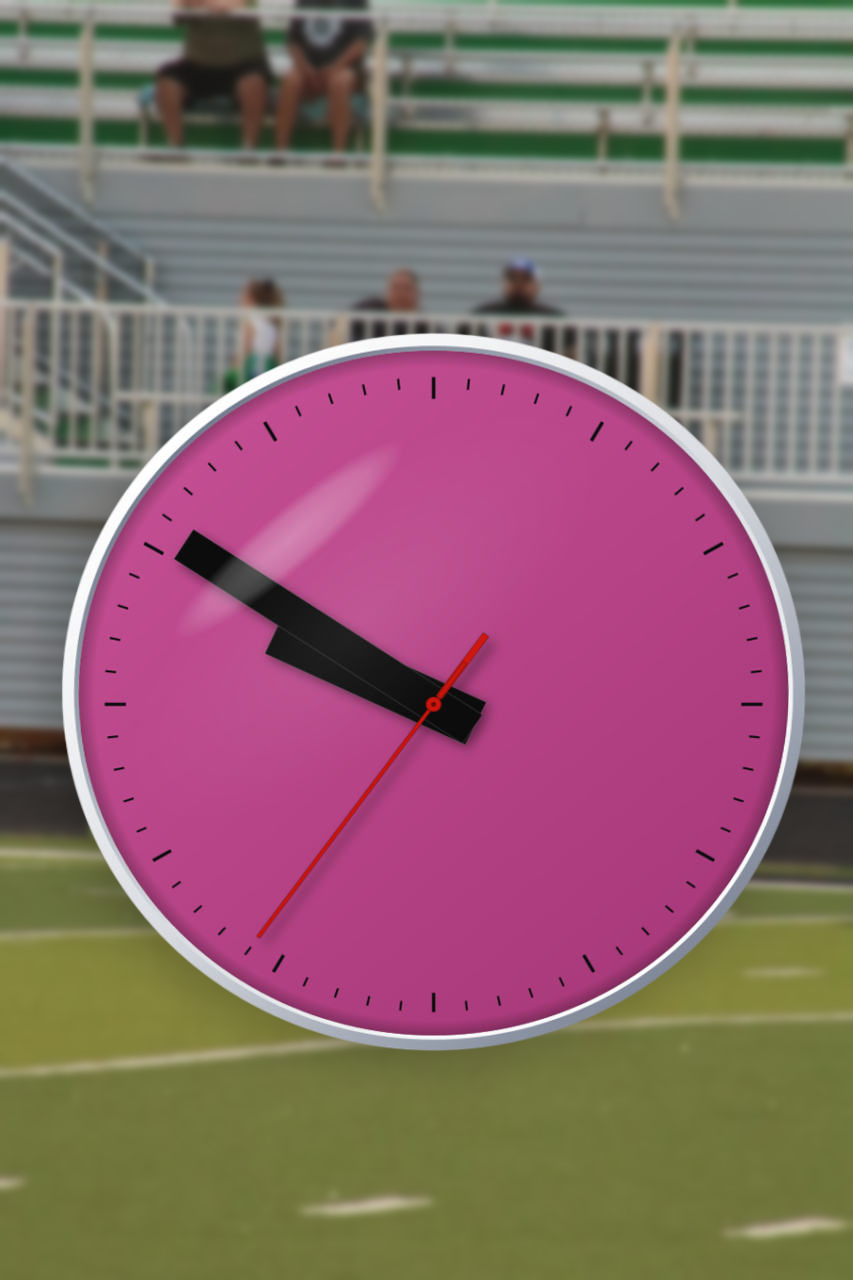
{"hour": 9, "minute": 50, "second": 36}
